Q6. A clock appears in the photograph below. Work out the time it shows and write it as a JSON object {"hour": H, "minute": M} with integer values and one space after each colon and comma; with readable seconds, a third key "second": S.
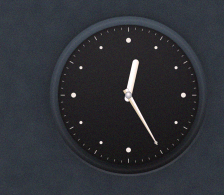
{"hour": 12, "minute": 25}
